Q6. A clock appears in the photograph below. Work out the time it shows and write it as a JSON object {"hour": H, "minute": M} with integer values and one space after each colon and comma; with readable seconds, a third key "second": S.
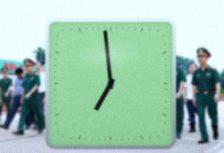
{"hour": 6, "minute": 59}
